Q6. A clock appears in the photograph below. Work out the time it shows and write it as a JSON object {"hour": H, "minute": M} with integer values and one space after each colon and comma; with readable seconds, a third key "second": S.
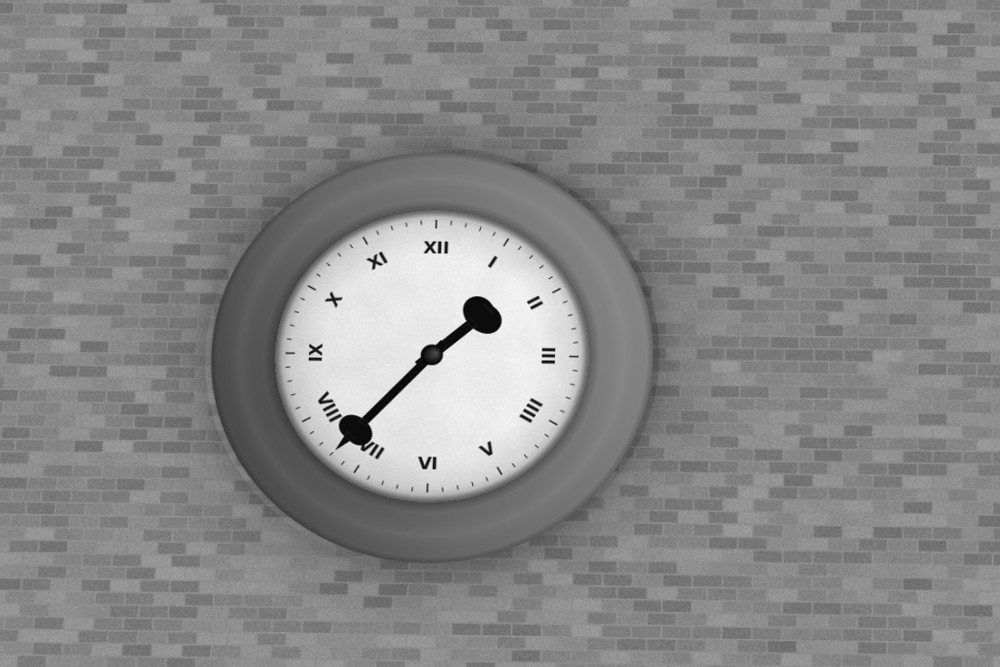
{"hour": 1, "minute": 37}
